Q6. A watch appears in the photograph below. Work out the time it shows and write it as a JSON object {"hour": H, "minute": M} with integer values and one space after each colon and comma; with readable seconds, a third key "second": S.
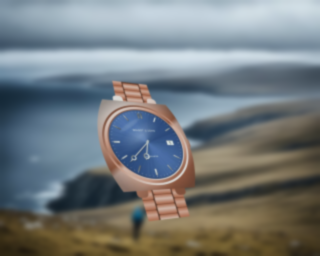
{"hour": 6, "minute": 38}
